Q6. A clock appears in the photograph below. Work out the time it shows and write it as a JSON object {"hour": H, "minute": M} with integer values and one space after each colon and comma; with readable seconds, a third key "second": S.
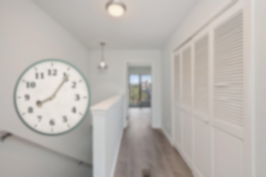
{"hour": 8, "minute": 6}
